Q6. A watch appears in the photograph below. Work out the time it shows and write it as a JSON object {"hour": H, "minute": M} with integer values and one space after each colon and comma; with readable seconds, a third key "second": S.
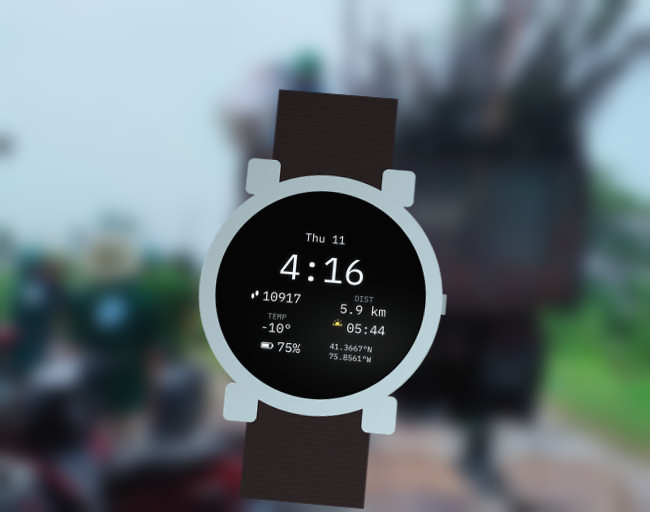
{"hour": 4, "minute": 16}
